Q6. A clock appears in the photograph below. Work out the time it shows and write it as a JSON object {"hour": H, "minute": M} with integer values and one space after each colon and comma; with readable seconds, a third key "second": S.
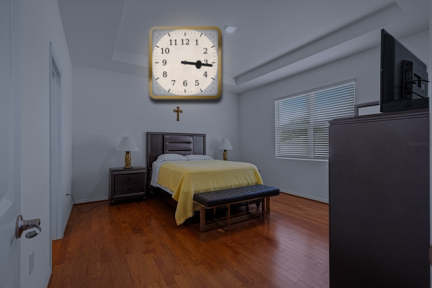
{"hour": 3, "minute": 16}
